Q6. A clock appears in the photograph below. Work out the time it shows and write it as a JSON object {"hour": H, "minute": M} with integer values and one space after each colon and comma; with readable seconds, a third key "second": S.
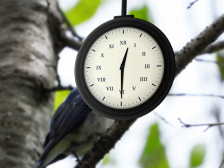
{"hour": 12, "minute": 30}
